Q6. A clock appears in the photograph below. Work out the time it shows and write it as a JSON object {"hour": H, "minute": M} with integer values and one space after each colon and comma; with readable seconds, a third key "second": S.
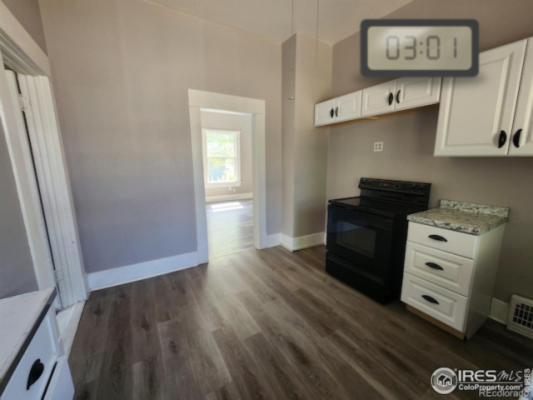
{"hour": 3, "minute": 1}
